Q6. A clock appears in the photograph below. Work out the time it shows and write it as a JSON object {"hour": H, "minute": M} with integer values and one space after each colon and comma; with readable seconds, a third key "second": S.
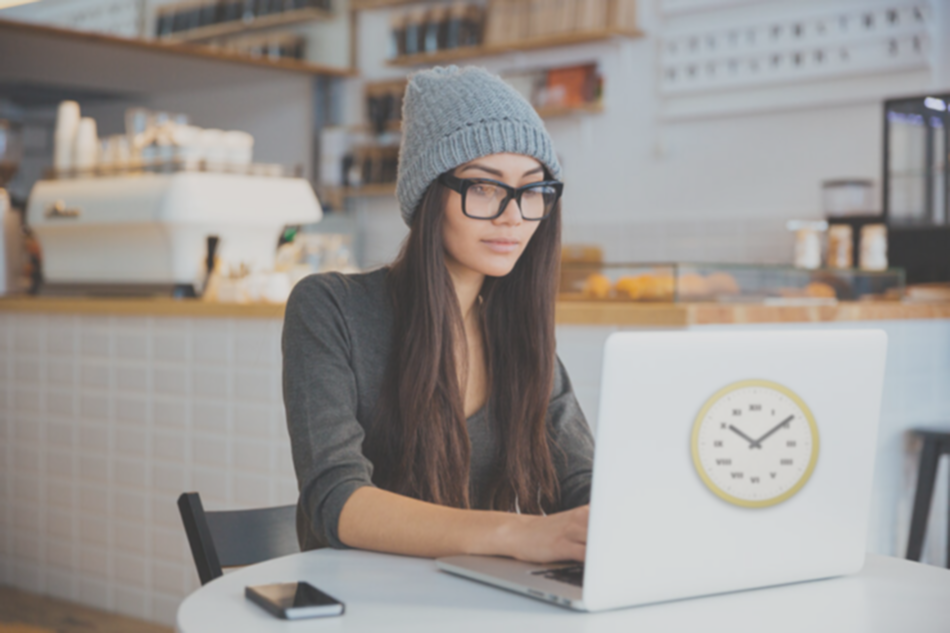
{"hour": 10, "minute": 9}
